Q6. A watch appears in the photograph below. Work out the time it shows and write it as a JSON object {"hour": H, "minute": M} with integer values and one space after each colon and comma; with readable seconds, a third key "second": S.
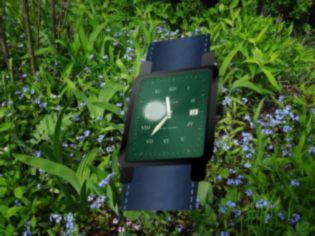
{"hour": 11, "minute": 36}
